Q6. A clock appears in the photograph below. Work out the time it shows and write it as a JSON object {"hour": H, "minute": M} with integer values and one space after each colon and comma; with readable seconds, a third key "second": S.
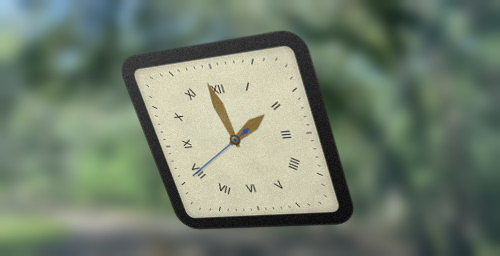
{"hour": 1, "minute": 58, "second": 40}
